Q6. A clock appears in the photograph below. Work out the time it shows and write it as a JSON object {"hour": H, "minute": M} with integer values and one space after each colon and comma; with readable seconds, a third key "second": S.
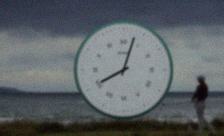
{"hour": 8, "minute": 3}
